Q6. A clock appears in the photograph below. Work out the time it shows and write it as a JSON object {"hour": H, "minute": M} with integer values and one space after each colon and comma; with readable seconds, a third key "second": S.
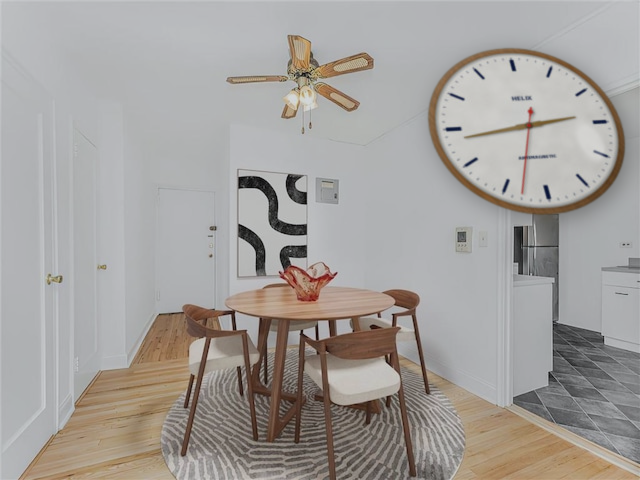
{"hour": 2, "minute": 43, "second": 33}
